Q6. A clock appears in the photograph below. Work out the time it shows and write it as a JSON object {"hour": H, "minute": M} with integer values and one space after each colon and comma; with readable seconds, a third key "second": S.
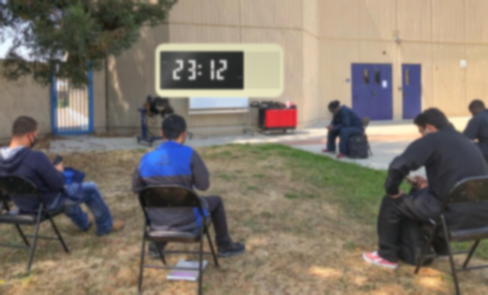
{"hour": 23, "minute": 12}
